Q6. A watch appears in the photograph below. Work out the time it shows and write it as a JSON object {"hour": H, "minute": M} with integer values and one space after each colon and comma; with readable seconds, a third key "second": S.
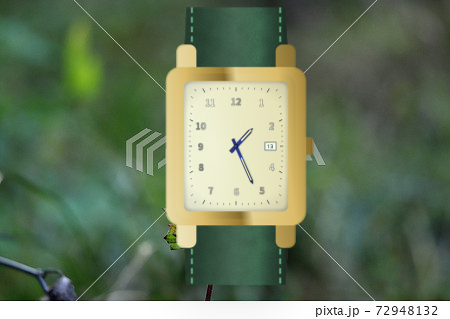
{"hour": 1, "minute": 26}
